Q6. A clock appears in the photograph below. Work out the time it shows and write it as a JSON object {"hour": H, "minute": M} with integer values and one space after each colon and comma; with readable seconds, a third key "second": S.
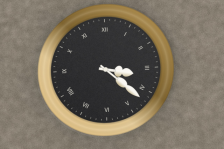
{"hour": 3, "minute": 22}
